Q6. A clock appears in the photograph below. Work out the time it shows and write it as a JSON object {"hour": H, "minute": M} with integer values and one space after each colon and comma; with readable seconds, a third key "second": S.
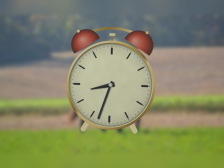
{"hour": 8, "minute": 33}
